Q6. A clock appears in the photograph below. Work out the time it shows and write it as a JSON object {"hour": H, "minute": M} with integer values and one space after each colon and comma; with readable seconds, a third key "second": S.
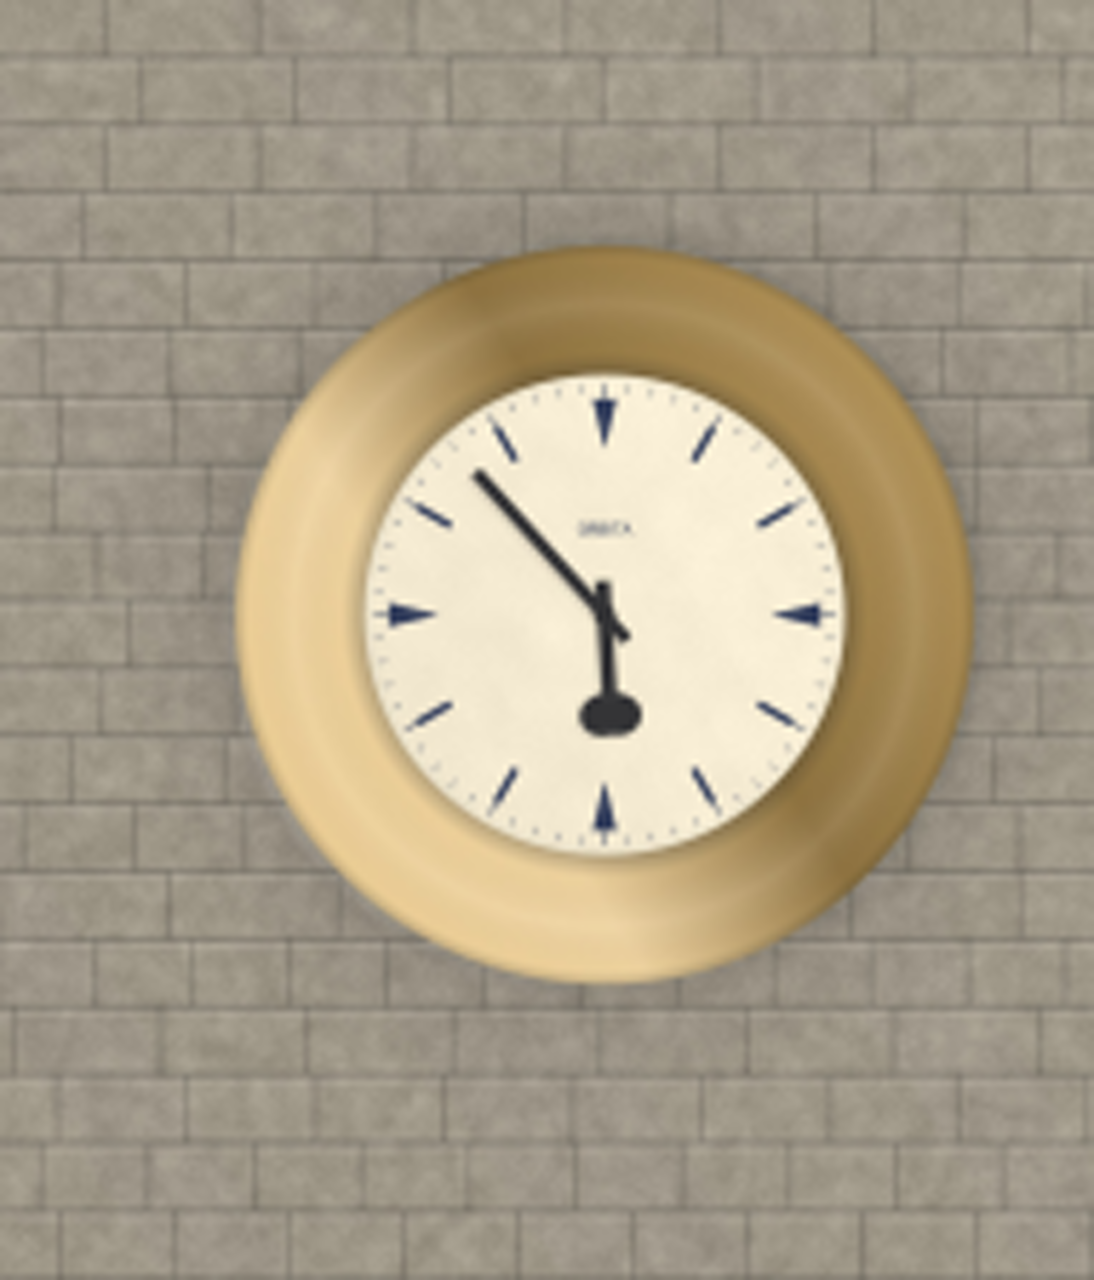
{"hour": 5, "minute": 53}
